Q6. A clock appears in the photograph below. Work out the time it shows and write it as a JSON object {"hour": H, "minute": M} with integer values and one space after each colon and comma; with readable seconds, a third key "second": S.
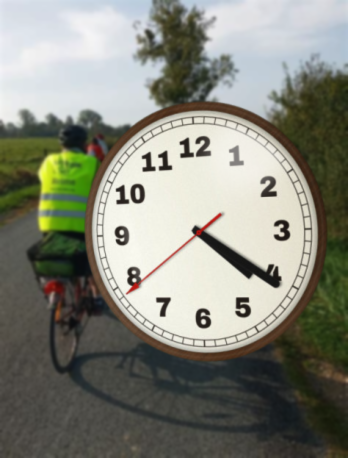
{"hour": 4, "minute": 20, "second": 39}
